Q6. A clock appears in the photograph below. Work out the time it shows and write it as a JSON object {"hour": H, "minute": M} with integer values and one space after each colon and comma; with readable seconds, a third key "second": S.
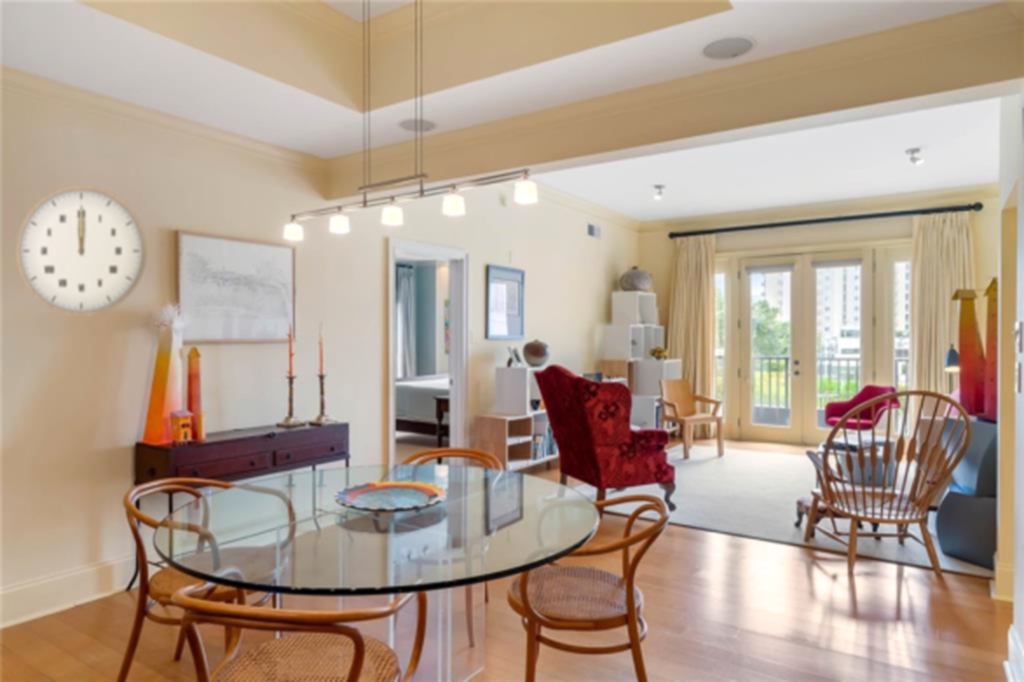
{"hour": 12, "minute": 0}
